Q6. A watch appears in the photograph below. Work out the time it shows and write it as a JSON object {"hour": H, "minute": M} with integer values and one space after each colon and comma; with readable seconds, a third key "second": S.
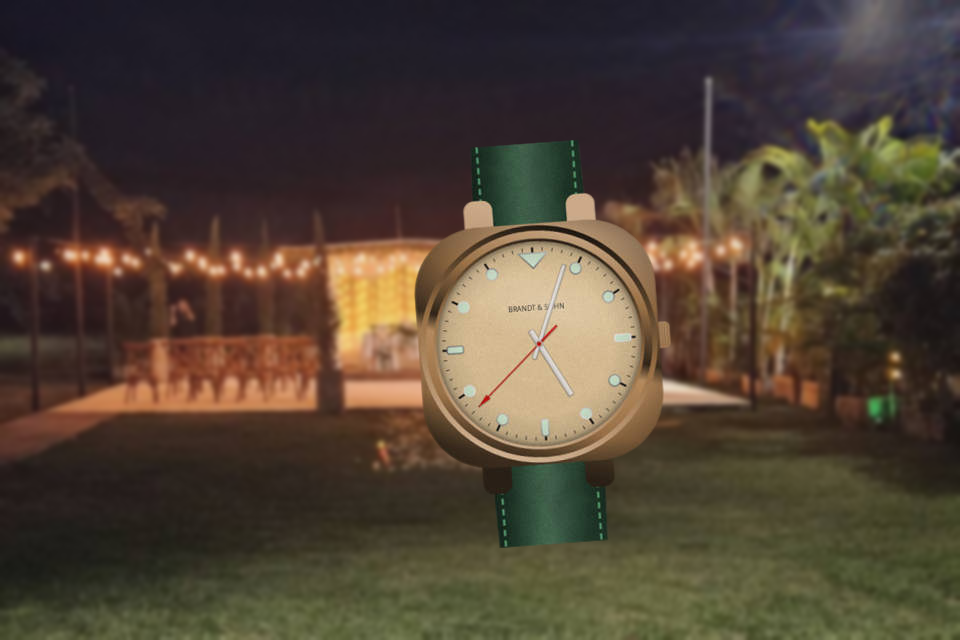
{"hour": 5, "minute": 3, "second": 38}
